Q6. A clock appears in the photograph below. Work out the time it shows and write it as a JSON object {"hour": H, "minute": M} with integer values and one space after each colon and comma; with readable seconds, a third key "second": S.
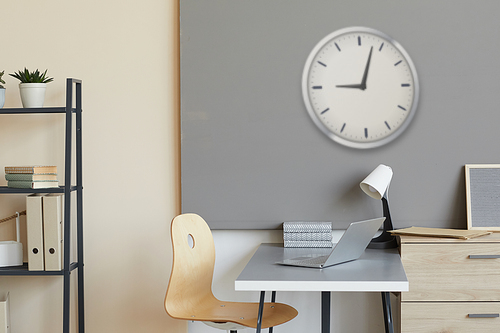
{"hour": 9, "minute": 3}
